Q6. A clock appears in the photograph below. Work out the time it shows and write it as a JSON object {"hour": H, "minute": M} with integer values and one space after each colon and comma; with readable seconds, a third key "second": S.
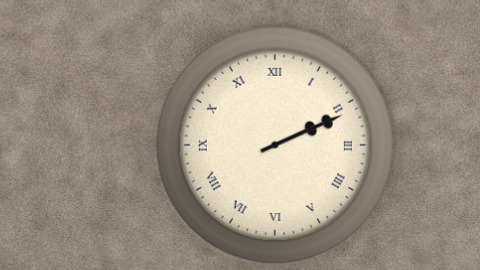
{"hour": 2, "minute": 11}
